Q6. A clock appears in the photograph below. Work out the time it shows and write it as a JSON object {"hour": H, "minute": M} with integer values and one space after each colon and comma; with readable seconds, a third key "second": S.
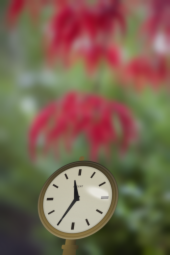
{"hour": 11, "minute": 35}
